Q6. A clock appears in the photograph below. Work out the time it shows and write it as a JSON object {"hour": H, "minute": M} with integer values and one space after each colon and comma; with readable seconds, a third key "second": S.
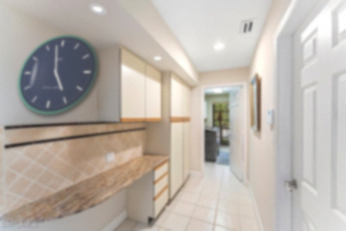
{"hour": 4, "minute": 58}
